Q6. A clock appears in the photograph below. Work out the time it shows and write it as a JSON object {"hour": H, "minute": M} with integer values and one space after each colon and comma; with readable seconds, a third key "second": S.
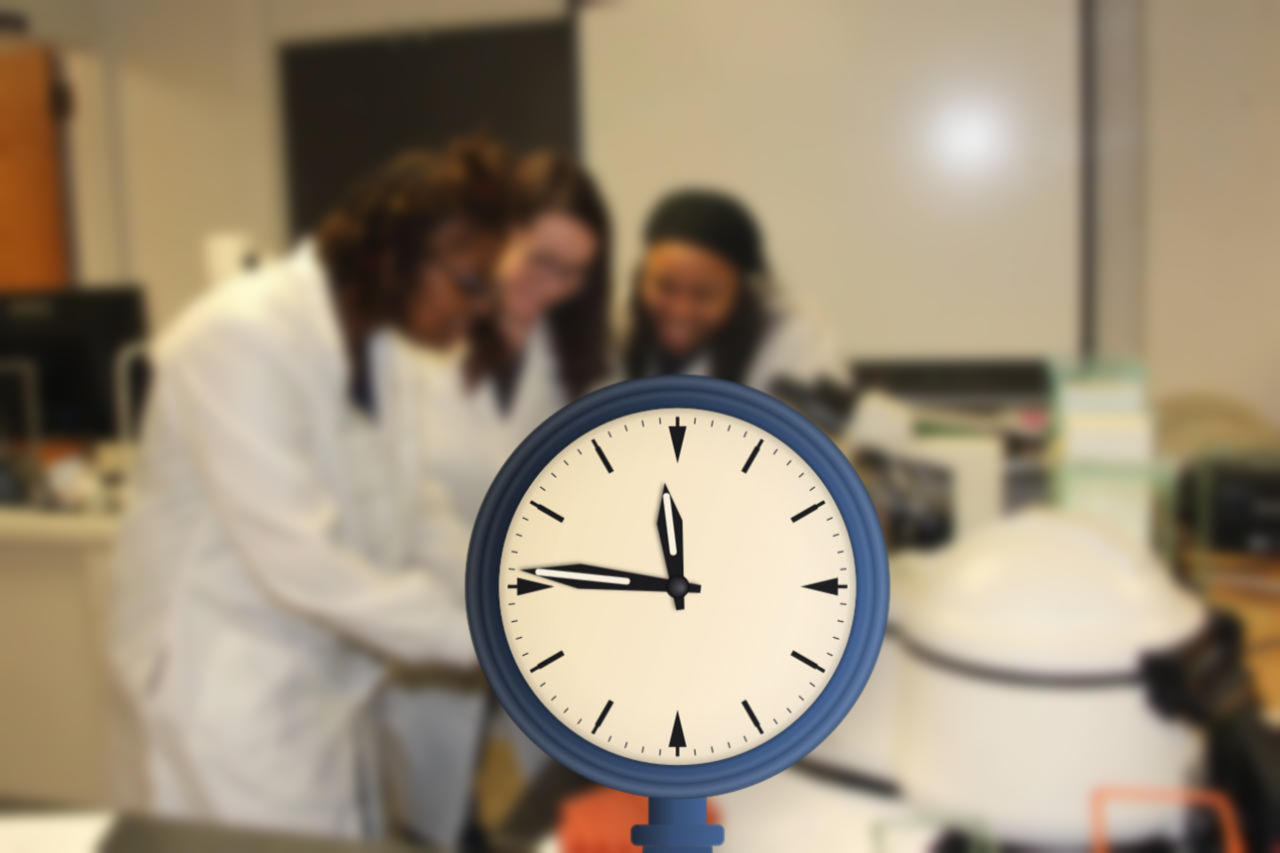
{"hour": 11, "minute": 46}
